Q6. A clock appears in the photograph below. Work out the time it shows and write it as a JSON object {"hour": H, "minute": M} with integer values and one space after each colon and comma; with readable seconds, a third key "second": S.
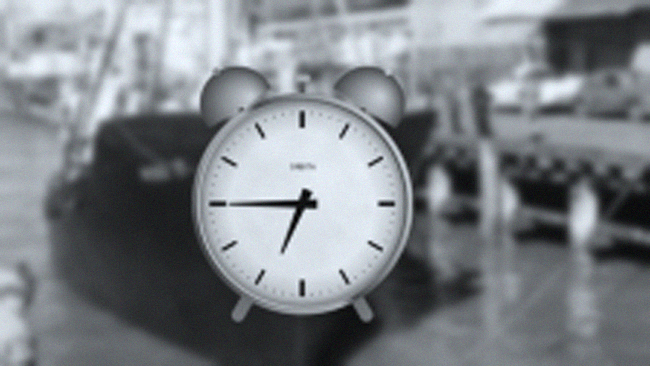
{"hour": 6, "minute": 45}
